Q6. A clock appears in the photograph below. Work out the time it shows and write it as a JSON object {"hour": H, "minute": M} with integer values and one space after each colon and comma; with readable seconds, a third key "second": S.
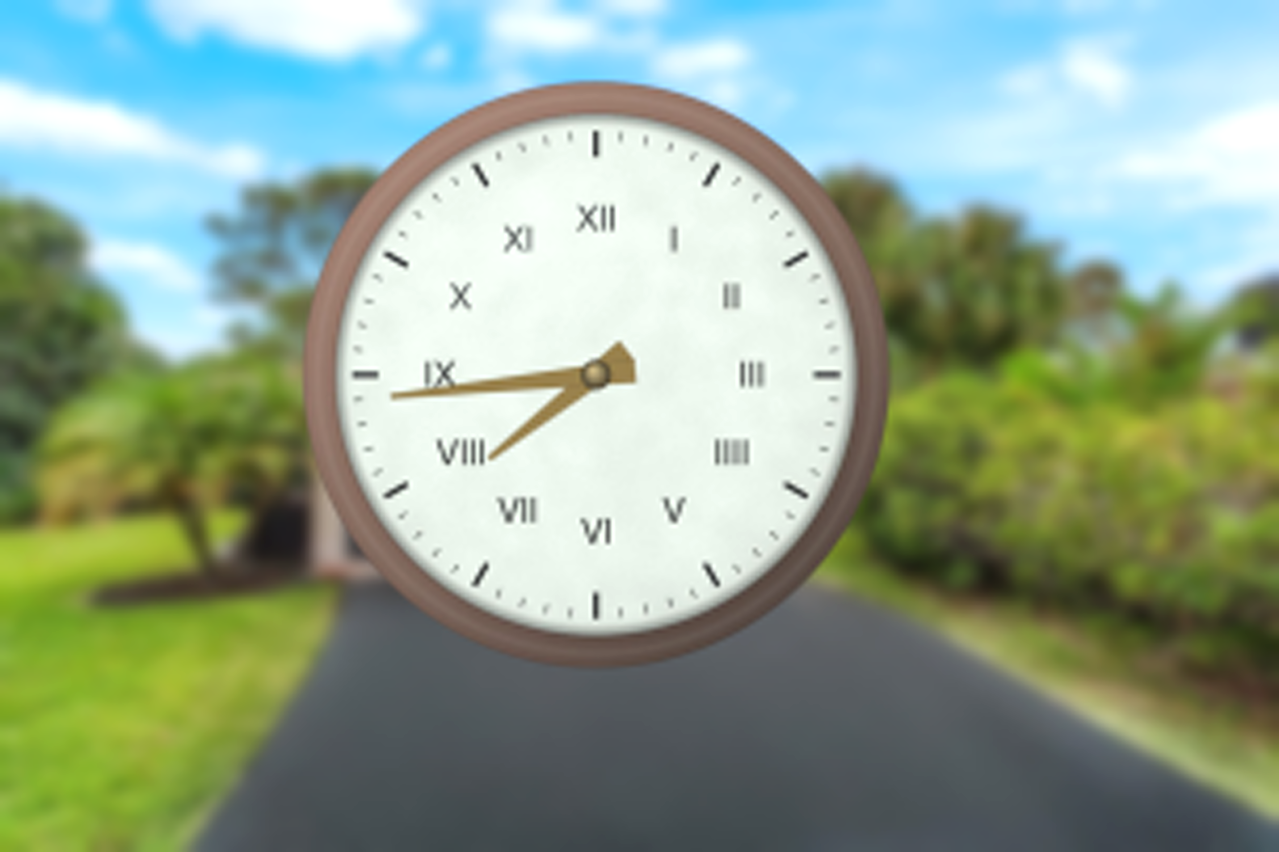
{"hour": 7, "minute": 44}
